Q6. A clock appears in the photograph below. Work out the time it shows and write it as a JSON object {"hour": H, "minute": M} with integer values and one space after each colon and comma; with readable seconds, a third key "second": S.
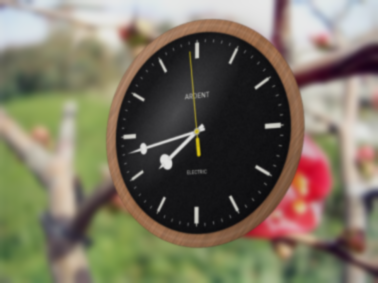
{"hour": 7, "minute": 42, "second": 59}
